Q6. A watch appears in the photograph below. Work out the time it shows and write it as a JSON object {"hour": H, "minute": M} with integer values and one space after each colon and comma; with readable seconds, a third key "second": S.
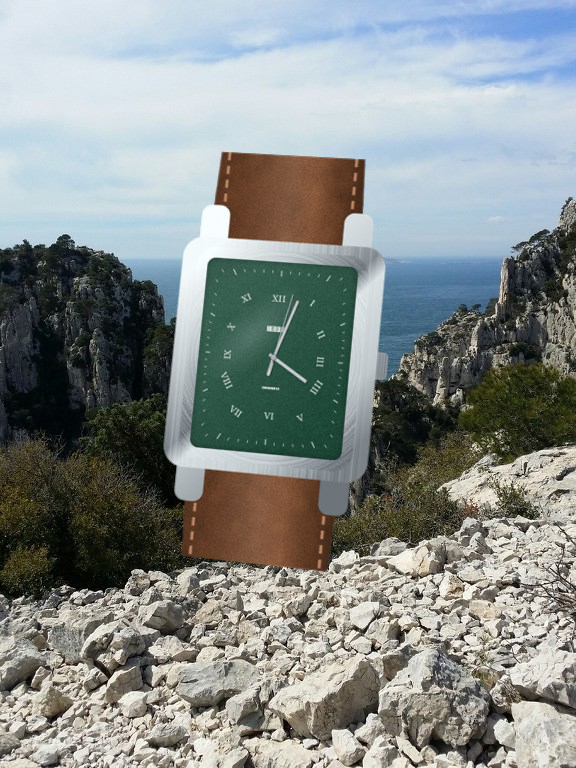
{"hour": 4, "minute": 3, "second": 2}
